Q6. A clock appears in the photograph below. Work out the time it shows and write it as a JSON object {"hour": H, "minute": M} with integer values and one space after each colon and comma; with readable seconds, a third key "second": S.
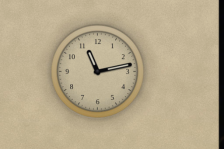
{"hour": 11, "minute": 13}
